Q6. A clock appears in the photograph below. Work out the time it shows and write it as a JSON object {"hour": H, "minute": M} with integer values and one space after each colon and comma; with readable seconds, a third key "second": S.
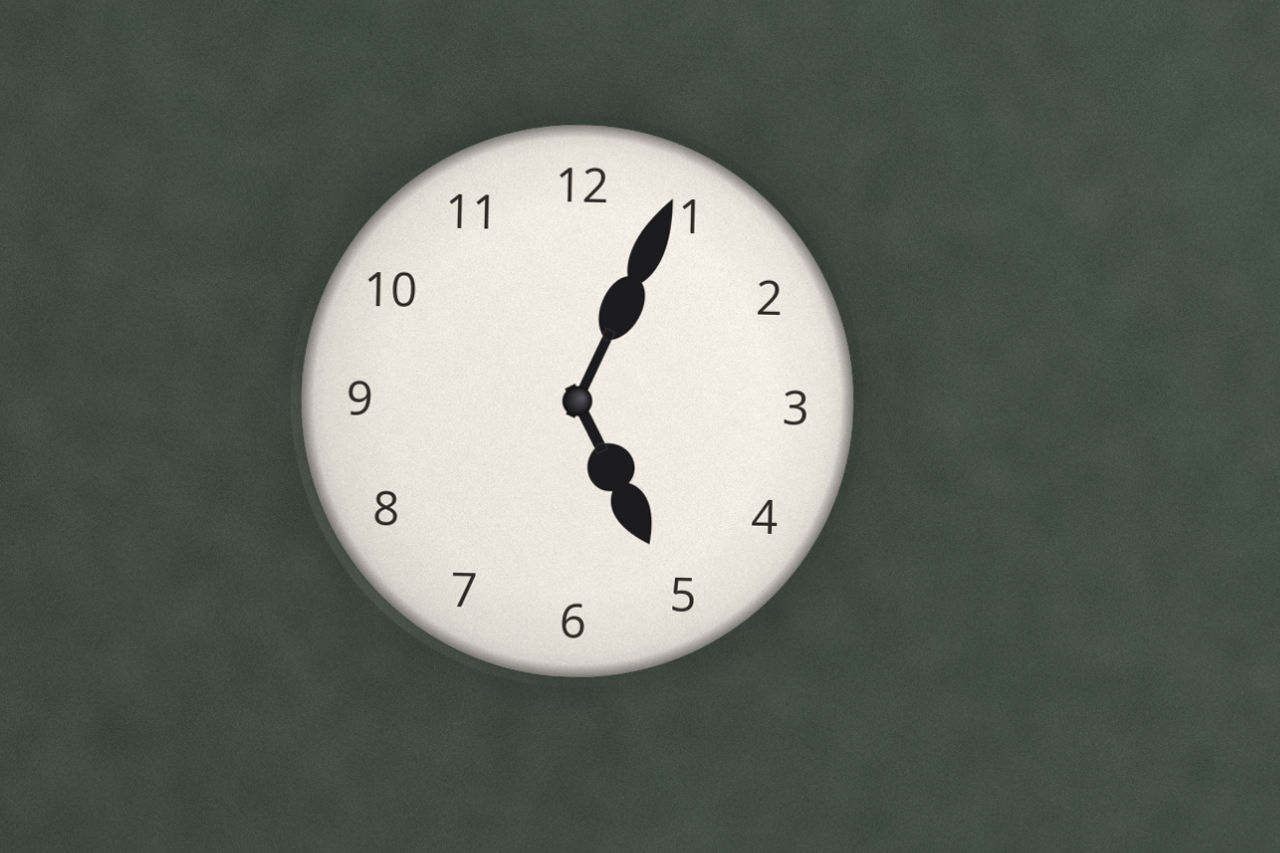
{"hour": 5, "minute": 4}
